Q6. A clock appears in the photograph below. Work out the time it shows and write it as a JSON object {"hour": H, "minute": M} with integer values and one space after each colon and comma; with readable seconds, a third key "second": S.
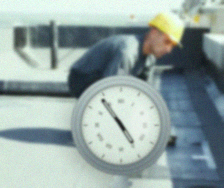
{"hour": 4, "minute": 54}
